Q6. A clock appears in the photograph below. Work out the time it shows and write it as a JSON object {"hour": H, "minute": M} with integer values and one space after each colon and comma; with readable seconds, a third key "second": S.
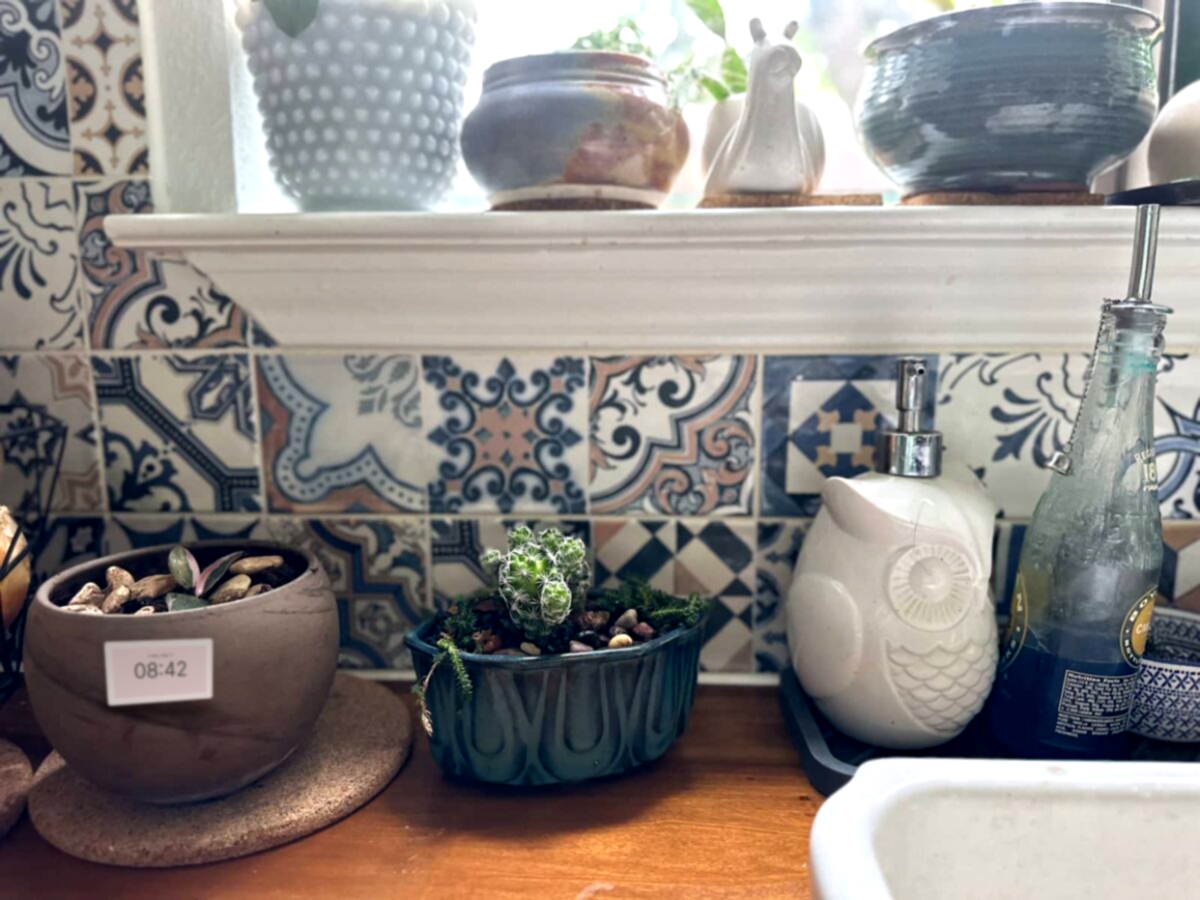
{"hour": 8, "minute": 42}
